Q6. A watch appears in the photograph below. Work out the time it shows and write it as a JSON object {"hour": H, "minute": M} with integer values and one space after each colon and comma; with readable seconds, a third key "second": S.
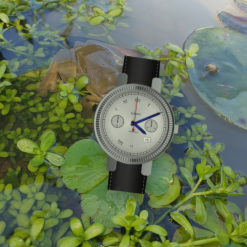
{"hour": 4, "minute": 10}
